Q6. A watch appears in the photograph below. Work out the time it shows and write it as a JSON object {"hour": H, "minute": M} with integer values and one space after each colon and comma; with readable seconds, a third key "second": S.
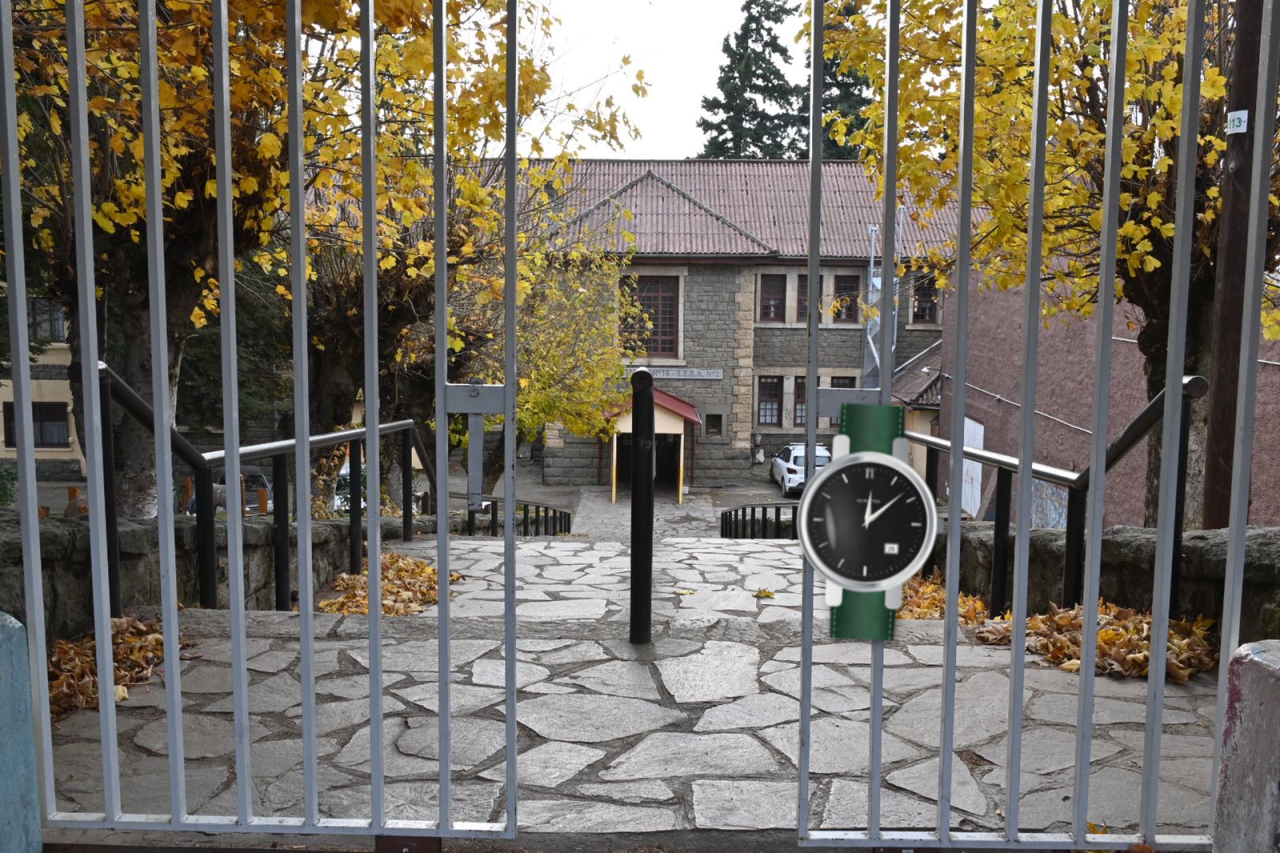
{"hour": 12, "minute": 8}
